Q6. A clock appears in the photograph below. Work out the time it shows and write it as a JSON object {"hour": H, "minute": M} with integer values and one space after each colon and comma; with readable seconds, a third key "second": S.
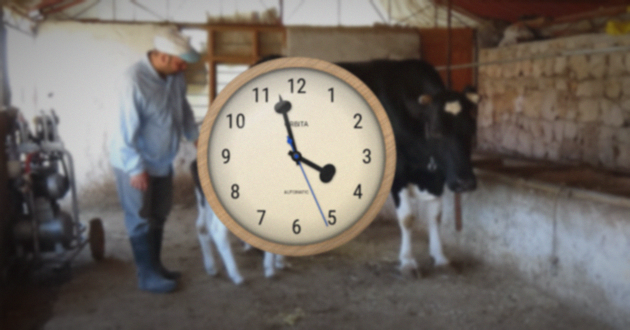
{"hour": 3, "minute": 57, "second": 26}
